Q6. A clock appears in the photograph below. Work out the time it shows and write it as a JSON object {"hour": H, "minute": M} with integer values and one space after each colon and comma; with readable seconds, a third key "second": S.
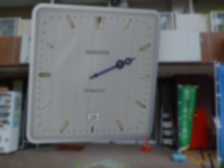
{"hour": 2, "minute": 11}
